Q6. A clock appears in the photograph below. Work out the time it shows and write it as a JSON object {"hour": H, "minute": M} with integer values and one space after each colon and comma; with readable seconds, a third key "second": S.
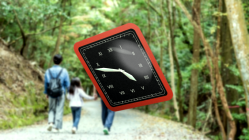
{"hour": 4, "minute": 48}
